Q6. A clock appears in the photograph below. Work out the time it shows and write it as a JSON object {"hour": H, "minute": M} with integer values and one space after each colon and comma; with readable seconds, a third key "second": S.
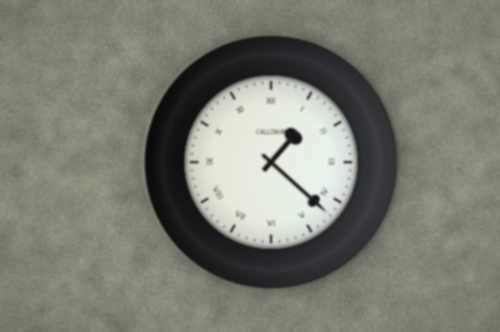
{"hour": 1, "minute": 22}
